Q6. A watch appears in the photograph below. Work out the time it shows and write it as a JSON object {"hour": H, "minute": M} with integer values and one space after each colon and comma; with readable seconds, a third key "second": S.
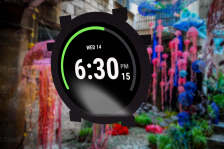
{"hour": 6, "minute": 30, "second": 15}
